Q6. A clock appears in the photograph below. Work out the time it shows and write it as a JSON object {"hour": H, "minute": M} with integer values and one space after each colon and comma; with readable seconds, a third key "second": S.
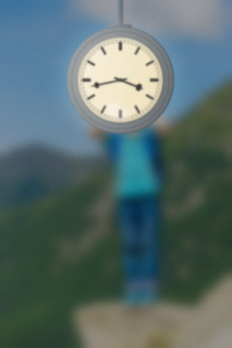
{"hour": 3, "minute": 43}
